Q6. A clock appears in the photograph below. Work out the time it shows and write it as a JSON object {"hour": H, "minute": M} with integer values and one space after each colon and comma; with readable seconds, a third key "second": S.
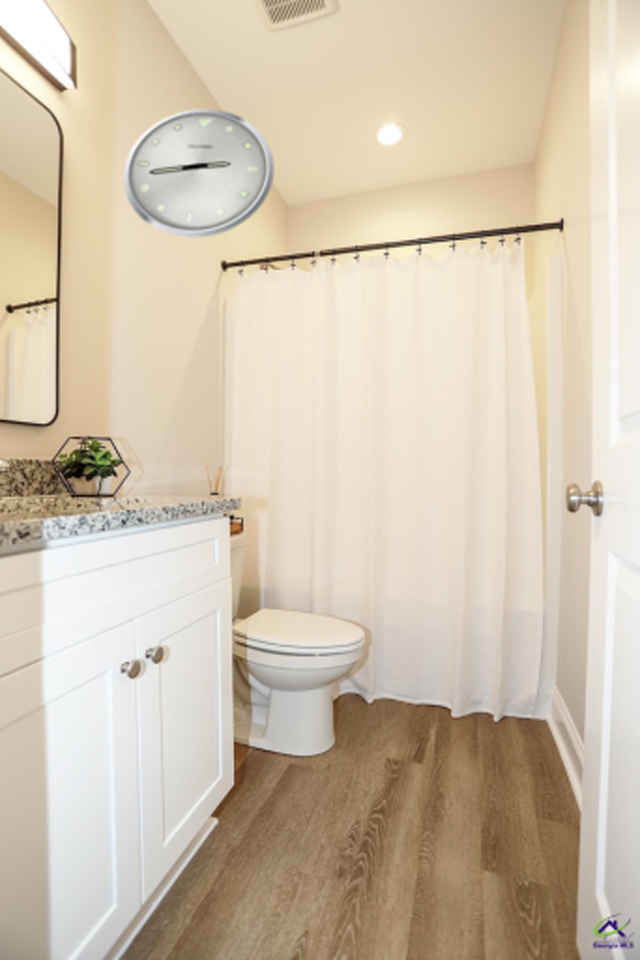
{"hour": 2, "minute": 43}
